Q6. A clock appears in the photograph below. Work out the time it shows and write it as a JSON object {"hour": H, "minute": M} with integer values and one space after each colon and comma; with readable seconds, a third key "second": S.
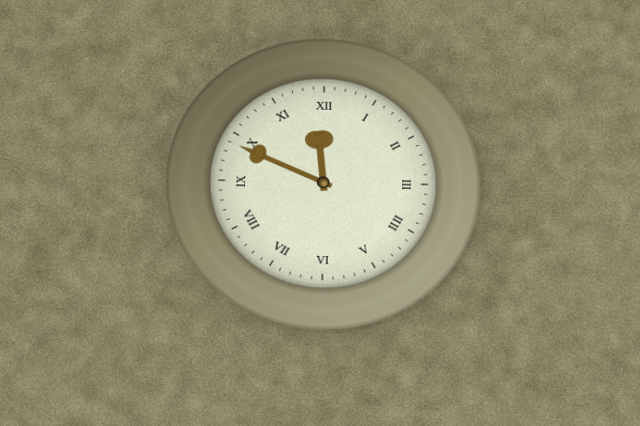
{"hour": 11, "minute": 49}
